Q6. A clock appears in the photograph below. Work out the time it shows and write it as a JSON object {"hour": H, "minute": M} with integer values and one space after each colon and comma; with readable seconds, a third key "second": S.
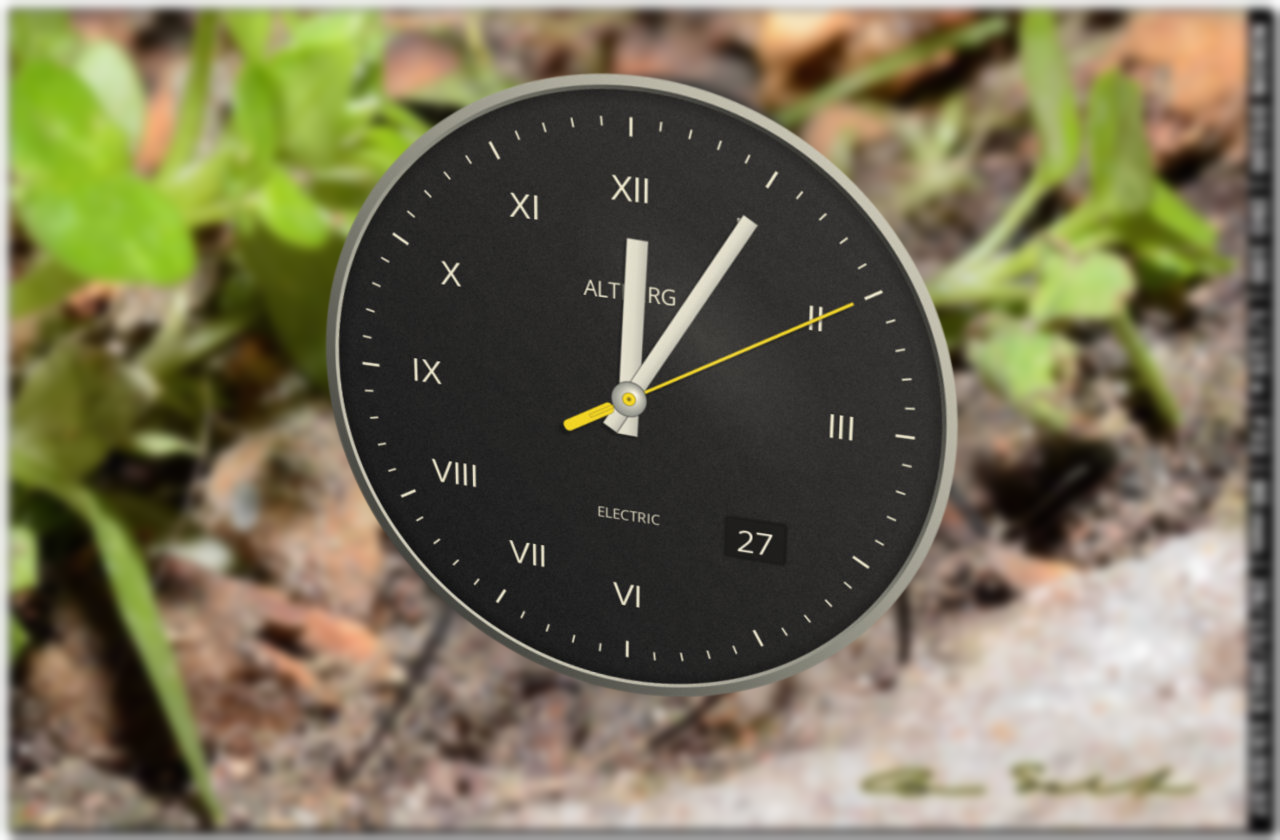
{"hour": 12, "minute": 5, "second": 10}
